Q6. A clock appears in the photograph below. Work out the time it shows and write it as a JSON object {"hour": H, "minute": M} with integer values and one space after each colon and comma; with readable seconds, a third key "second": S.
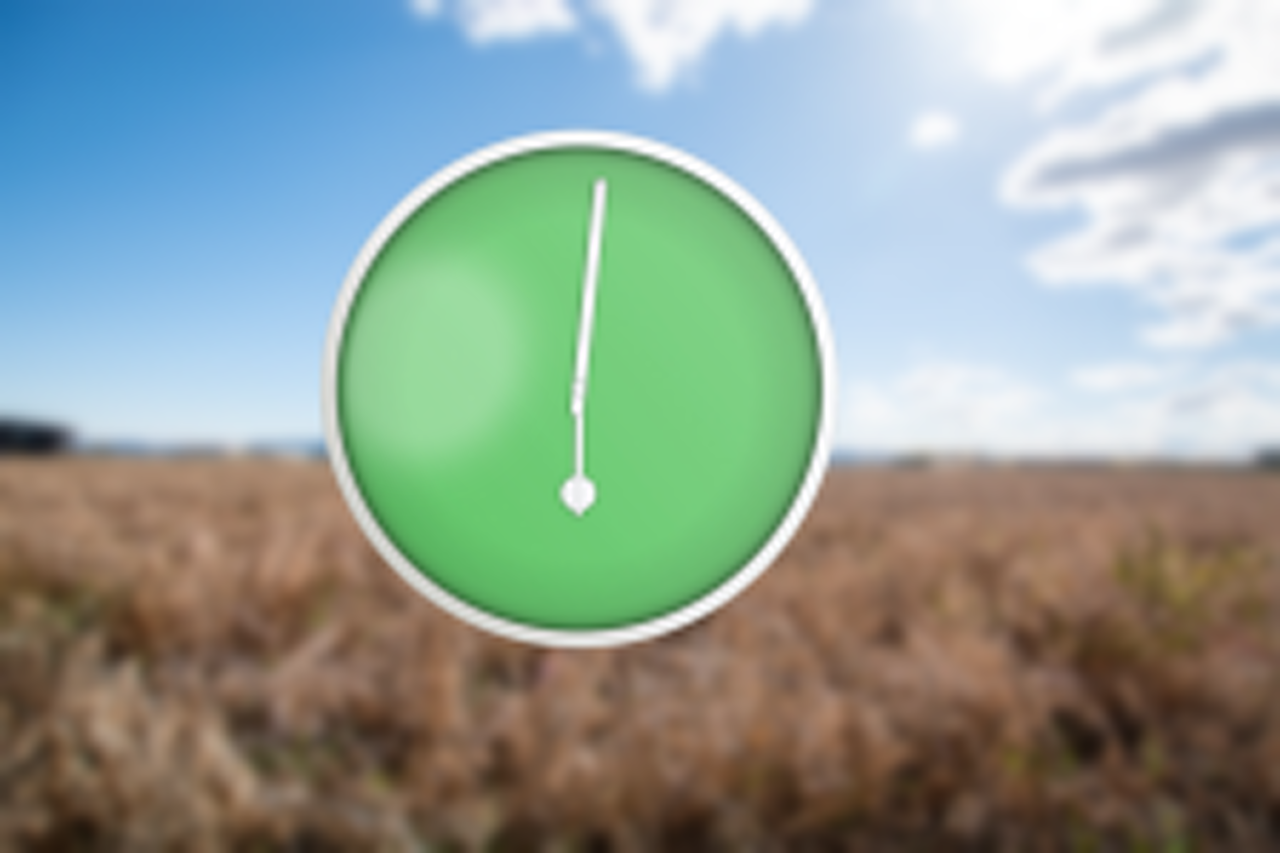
{"hour": 6, "minute": 1}
